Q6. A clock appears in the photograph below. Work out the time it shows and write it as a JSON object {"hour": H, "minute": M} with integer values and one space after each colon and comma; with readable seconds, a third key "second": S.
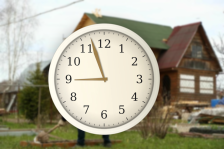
{"hour": 8, "minute": 57}
